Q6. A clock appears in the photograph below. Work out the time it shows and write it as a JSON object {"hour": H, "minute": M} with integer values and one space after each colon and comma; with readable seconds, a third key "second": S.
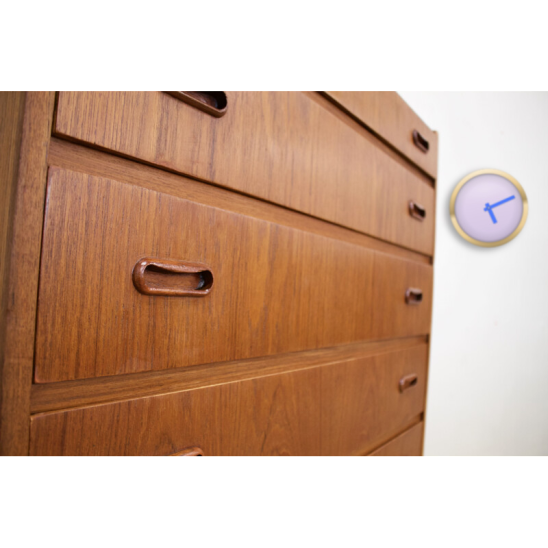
{"hour": 5, "minute": 11}
